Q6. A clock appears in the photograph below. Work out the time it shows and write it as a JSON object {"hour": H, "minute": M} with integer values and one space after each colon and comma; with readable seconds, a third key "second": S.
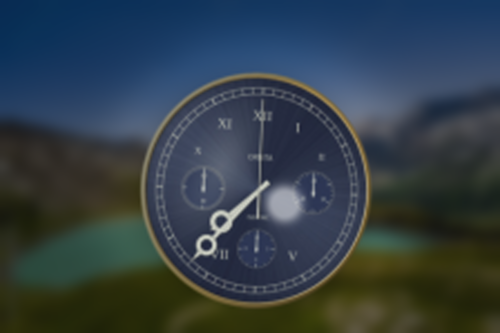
{"hour": 7, "minute": 37}
